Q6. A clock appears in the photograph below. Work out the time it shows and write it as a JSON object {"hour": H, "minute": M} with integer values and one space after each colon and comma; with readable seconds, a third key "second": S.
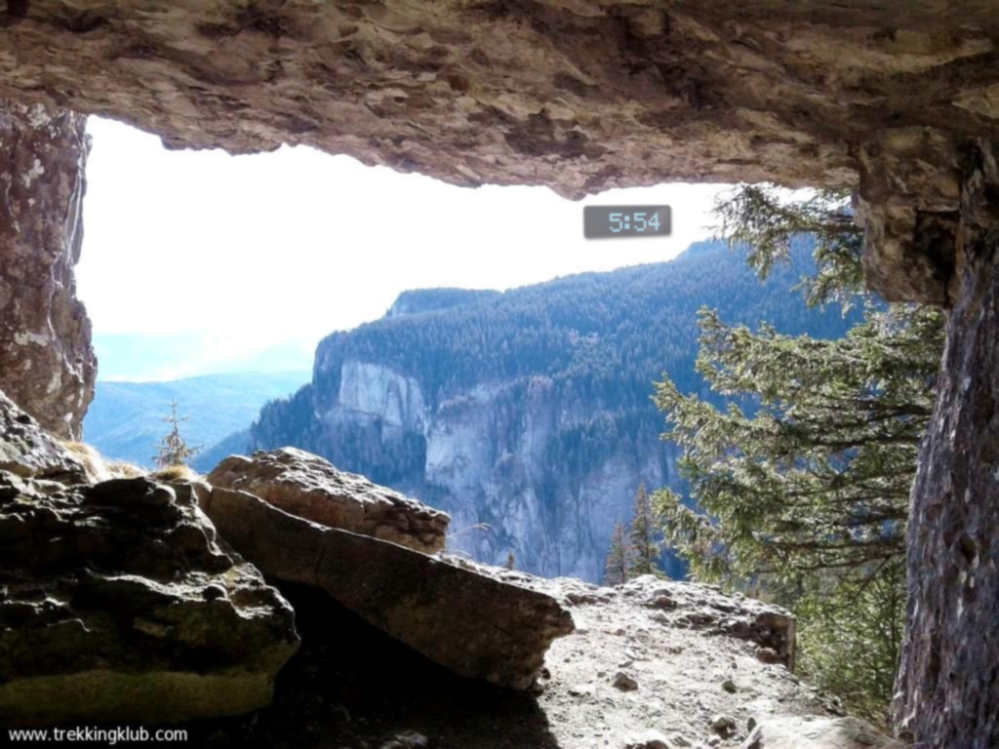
{"hour": 5, "minute": 54}
